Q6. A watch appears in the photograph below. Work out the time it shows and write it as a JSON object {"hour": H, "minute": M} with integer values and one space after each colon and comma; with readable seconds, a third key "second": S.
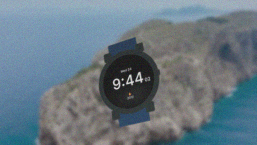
{"hour": 9, "minute": 44}
